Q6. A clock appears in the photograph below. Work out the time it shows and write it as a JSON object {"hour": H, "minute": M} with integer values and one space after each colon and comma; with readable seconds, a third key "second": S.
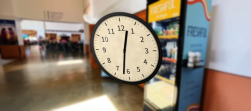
{"hour": 12, "minute": 32}
